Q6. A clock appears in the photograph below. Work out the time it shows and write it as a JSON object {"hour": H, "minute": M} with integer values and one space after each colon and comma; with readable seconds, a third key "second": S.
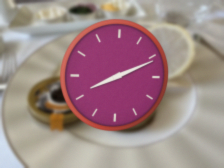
{"hour": 8, "minute": 11}
